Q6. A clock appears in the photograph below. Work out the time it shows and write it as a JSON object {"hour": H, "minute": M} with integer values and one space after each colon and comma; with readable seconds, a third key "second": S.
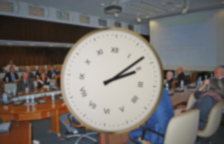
{"hour": 2, "minute": 8}
